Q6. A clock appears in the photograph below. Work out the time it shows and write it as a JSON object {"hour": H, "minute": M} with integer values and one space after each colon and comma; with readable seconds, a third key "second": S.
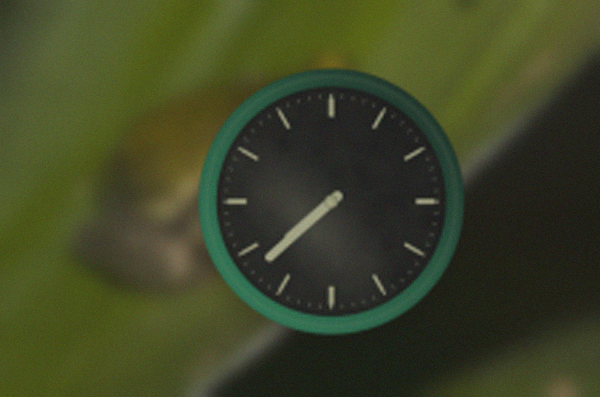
{"hour": 7, "minute": 38}
